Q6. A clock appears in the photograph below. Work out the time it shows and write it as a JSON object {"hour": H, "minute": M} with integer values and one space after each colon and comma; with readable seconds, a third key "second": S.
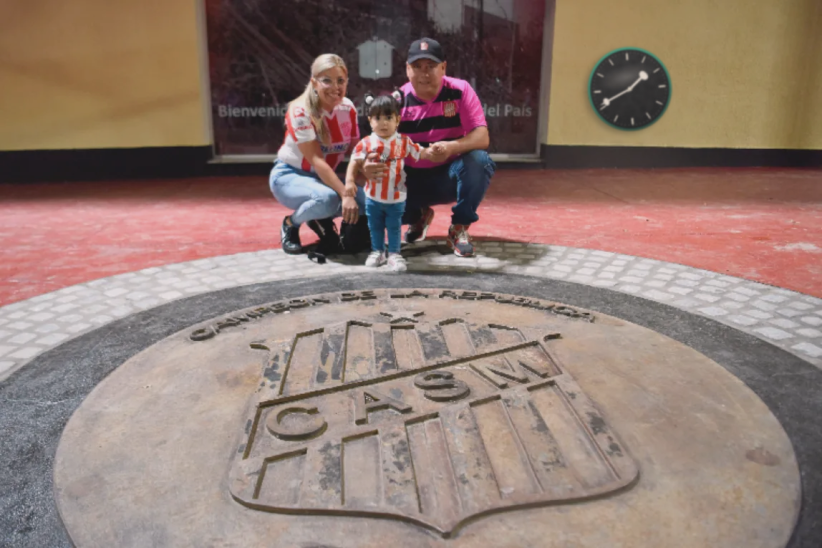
{"hour": 1, "minute": 41}
